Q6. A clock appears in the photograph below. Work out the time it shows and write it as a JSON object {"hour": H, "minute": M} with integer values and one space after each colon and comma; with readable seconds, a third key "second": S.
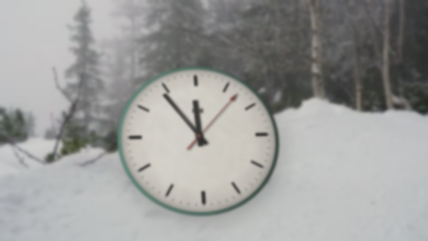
{"hour": 11, "minute": 54, "second": 7}
